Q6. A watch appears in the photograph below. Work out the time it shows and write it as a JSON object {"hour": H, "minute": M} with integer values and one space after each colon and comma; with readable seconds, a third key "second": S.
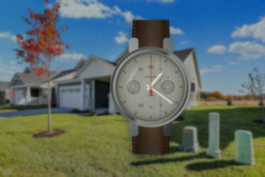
{"hour": 1, "minute": 21}
